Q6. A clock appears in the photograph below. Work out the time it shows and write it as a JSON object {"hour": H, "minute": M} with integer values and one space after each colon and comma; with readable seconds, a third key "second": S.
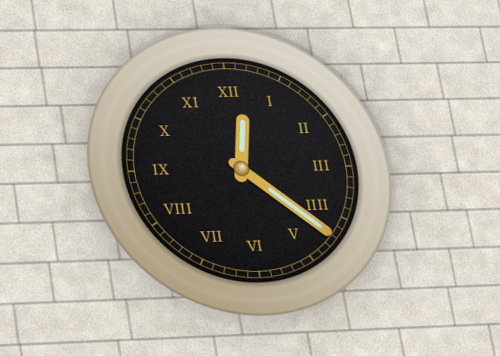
{"hour": 12, "minute": 22}
